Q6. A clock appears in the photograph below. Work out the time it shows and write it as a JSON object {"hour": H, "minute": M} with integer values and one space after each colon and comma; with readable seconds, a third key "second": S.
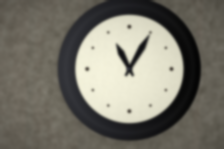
{"hour": 11, "minute": 5}
